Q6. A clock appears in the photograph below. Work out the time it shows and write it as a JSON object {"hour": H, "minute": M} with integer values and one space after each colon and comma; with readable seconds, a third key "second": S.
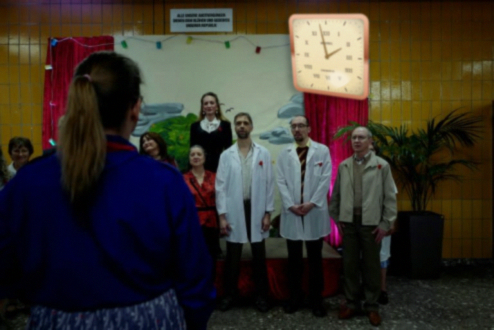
{"hour": 1, "minute": 58}
